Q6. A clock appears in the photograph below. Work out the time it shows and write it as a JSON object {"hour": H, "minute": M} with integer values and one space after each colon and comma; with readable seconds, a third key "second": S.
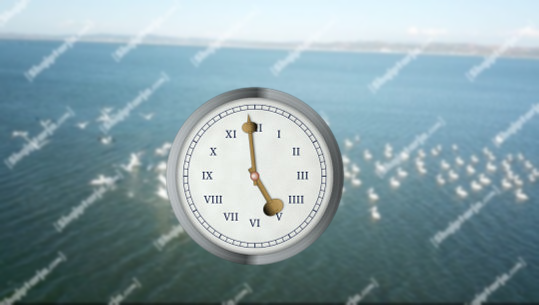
{"hour": 4, "minute": 59}
